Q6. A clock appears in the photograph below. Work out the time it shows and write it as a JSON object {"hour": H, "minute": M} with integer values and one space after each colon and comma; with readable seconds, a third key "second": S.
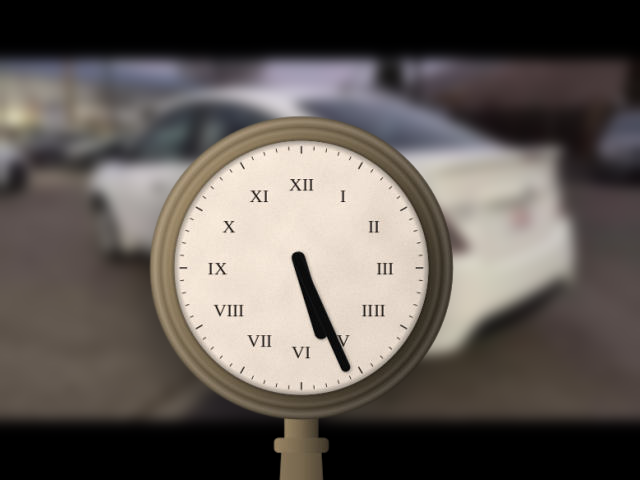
{"hour": 5, "minute": 26}
